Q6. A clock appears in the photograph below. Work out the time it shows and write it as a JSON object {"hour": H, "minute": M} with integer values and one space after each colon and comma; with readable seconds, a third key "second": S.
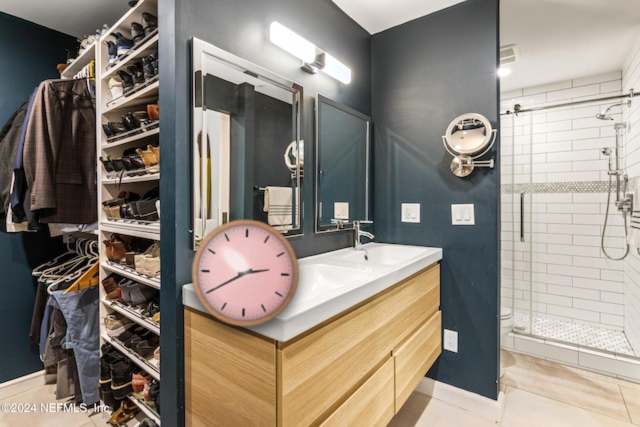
{"hour": 2, "minute": 40}
